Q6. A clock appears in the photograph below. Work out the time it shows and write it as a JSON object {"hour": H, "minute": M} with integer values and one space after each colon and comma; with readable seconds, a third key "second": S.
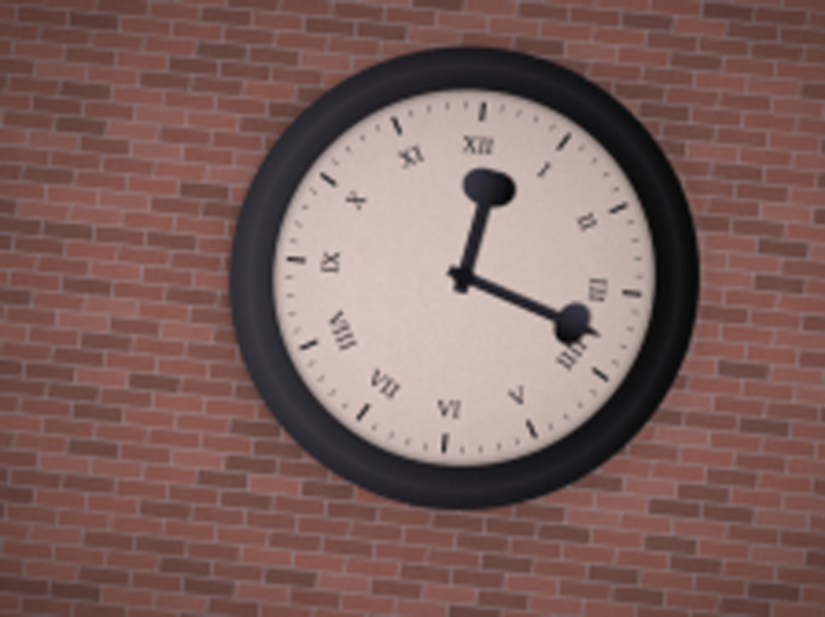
{"hour": 12, "minute": 18}
